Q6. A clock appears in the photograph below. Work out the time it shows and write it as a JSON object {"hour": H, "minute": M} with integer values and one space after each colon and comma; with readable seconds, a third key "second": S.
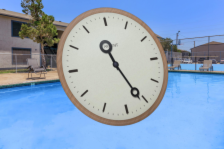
{"hour": 11, "minute": 26}
